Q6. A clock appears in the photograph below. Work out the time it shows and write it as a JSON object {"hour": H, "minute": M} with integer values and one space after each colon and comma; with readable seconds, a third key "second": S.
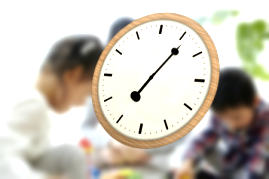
{"hour": 7, "minute": 6}
